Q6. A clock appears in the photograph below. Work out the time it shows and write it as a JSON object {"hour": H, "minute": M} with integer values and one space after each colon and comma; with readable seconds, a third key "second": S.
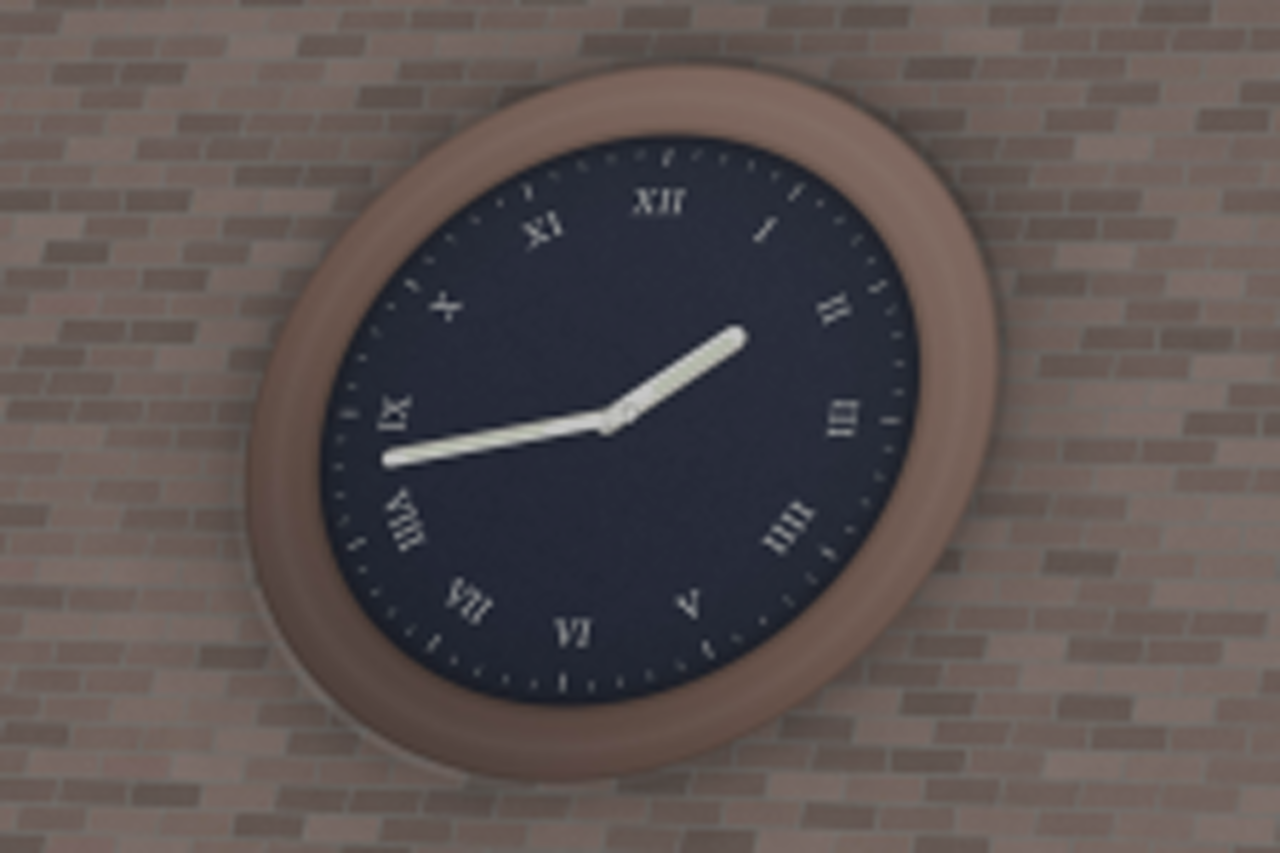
{"hour": 1, "minute": 43}
